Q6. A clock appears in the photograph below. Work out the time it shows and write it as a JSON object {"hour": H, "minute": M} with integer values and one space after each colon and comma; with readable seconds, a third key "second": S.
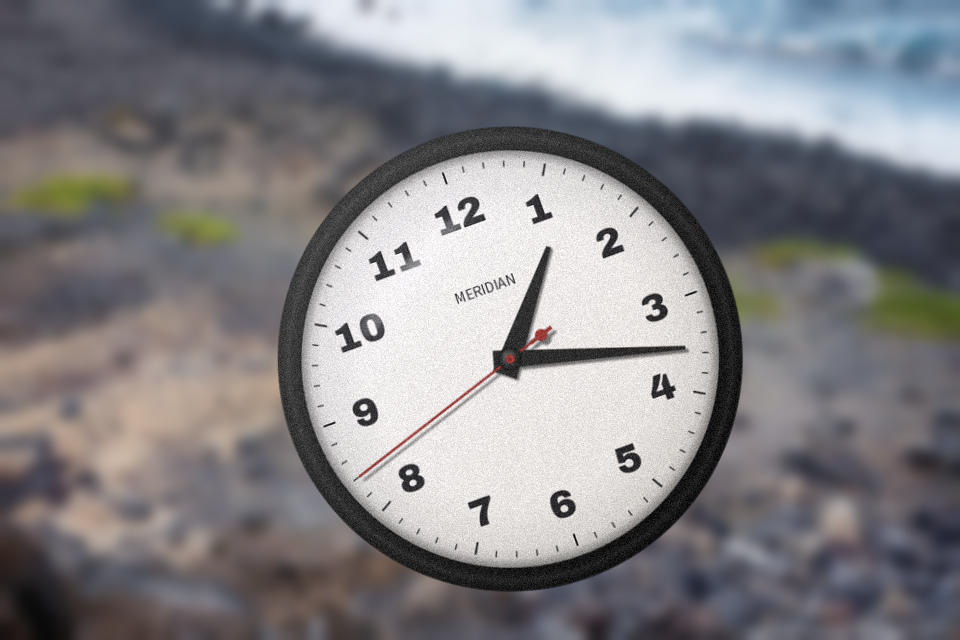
{"hour": 1, "minute": 17, "second": 42}
